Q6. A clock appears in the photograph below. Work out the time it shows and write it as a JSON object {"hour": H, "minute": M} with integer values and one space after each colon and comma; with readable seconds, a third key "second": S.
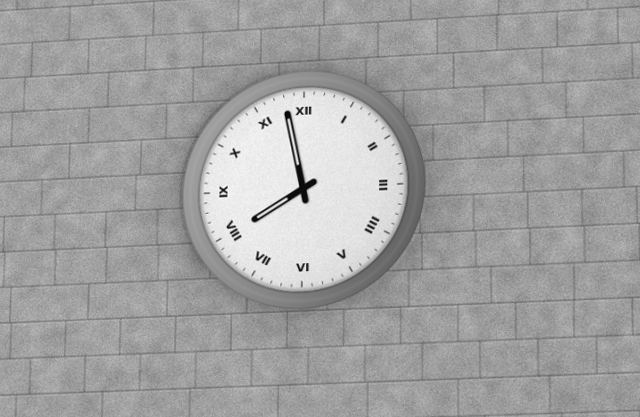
{"hour": 7, "minute": 58}
